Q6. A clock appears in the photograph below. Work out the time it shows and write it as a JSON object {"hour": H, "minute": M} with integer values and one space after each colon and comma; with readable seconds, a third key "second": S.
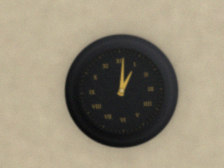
{"hour": 1, "minute": 1}
